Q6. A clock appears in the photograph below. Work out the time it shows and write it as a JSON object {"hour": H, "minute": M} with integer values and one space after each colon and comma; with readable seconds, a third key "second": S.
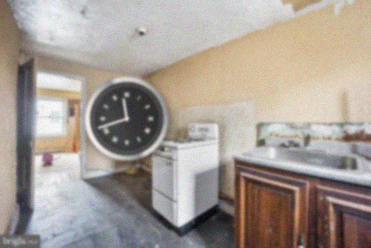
{"hour": 11, "minute": 42}
